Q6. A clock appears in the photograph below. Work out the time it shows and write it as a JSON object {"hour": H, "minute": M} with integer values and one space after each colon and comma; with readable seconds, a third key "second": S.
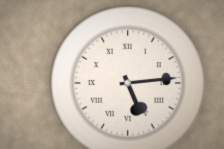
{"hour": 5, "minute": 14}
